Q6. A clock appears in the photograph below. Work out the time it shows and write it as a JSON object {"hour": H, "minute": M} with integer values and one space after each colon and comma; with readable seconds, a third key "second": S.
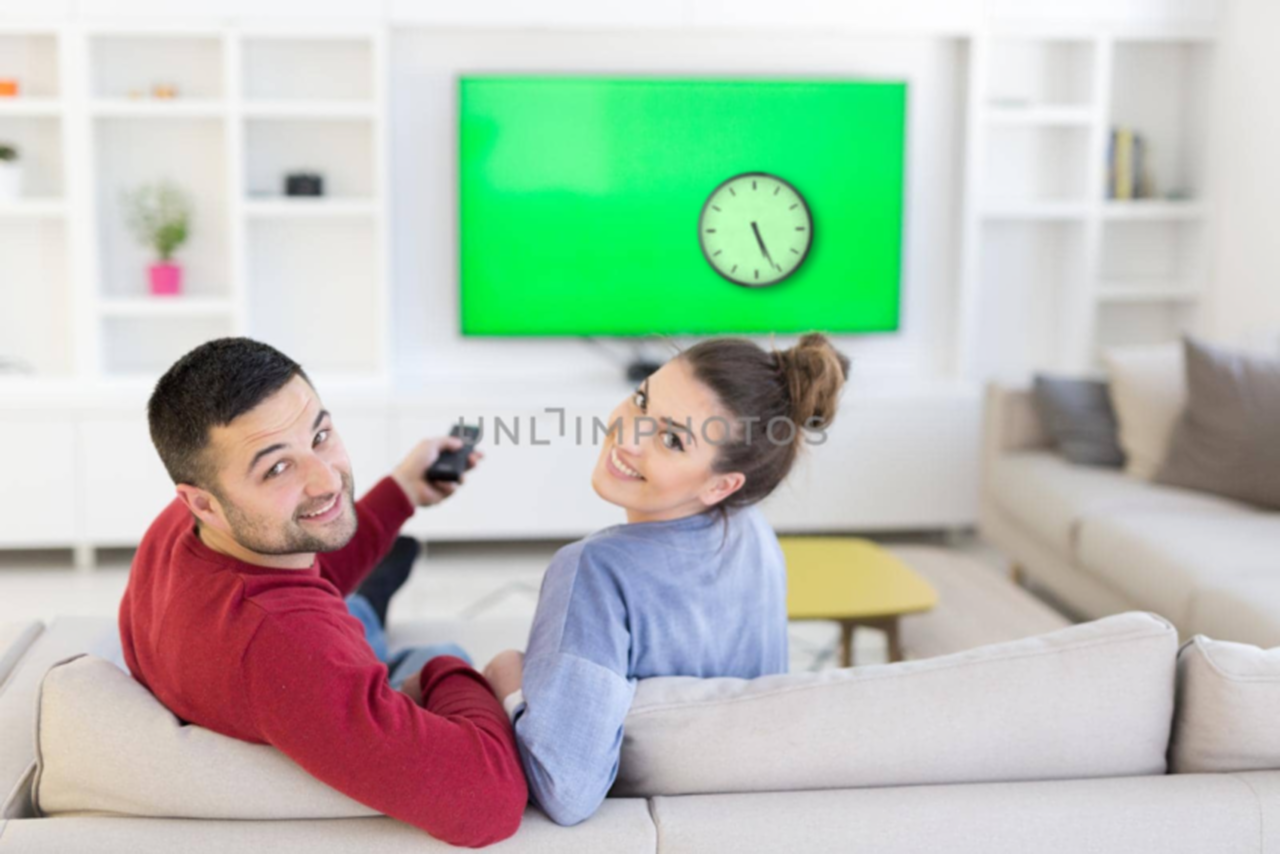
{"hour": 5, "minute": 26}
